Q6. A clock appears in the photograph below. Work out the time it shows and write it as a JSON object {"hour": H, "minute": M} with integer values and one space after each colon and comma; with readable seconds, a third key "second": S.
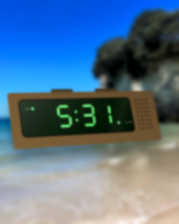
{"hour": 5, "minute": 31}
